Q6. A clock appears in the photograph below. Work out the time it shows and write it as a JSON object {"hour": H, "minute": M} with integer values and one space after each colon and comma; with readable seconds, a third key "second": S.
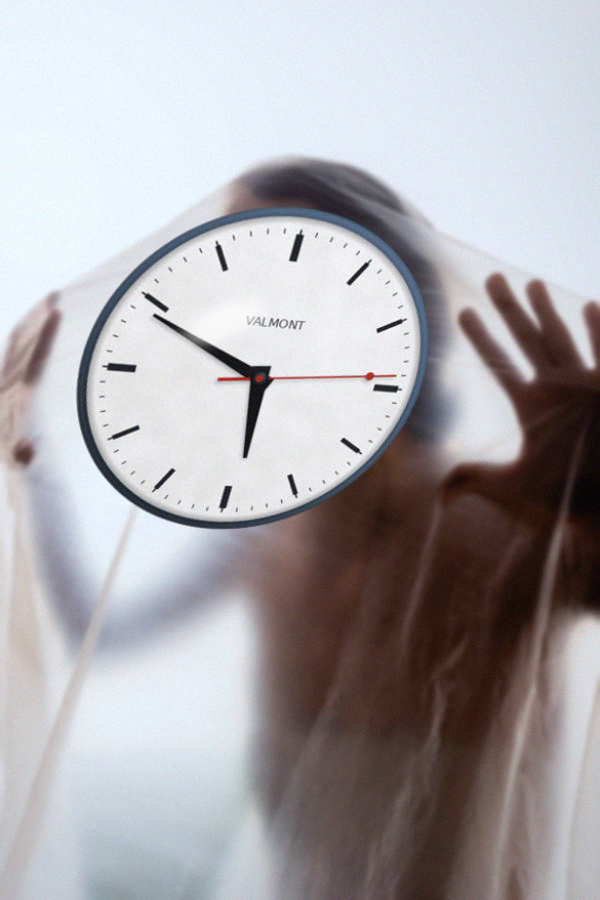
{"hour": 5, "minute": 49, "second": 14}
